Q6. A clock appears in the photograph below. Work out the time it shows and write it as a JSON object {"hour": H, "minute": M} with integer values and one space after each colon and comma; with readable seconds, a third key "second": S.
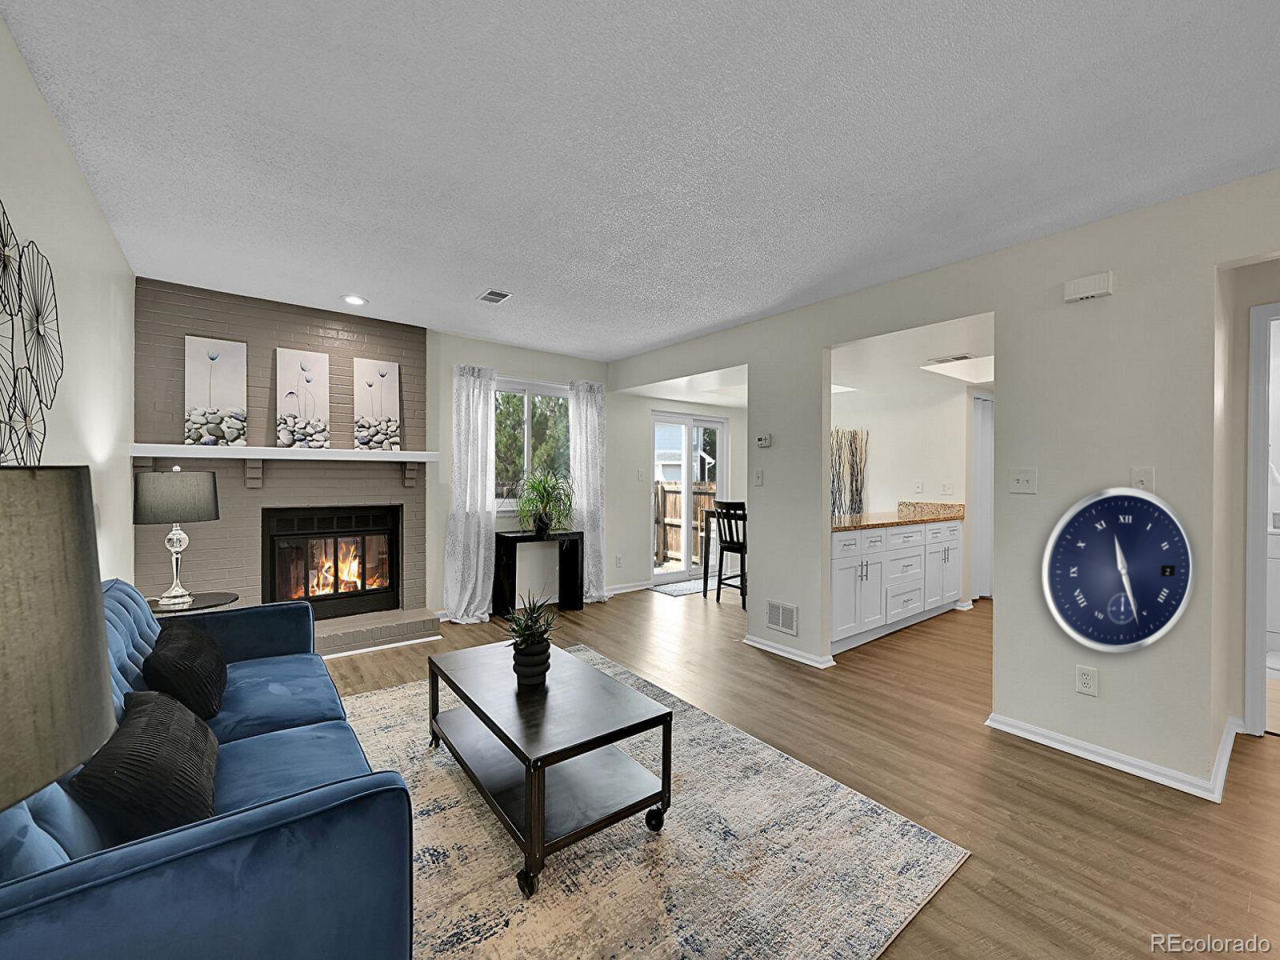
{"hour": 11, "minute": 27}
